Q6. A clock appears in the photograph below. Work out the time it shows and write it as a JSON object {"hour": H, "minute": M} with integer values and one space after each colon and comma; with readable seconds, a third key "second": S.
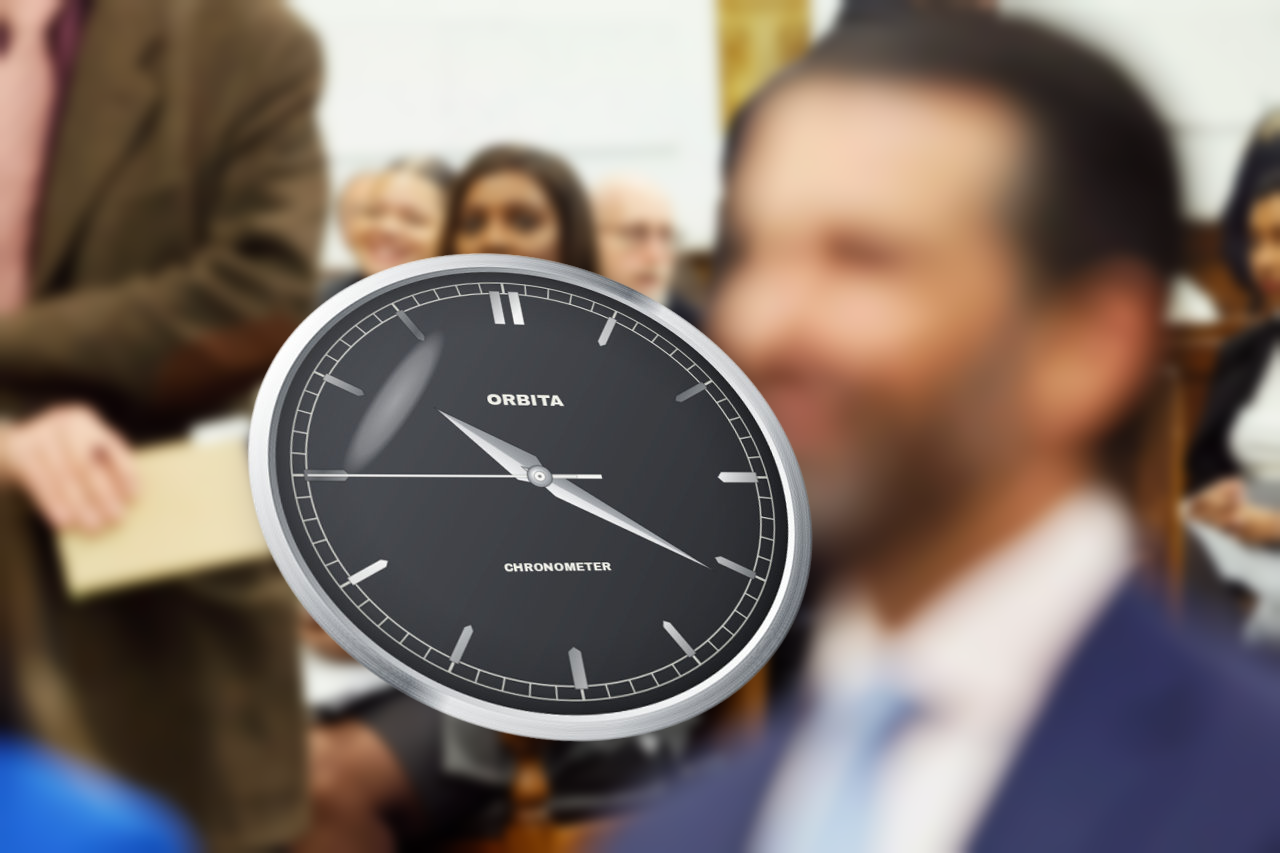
{"hour": 10, "minute": 20, "second": 45}
